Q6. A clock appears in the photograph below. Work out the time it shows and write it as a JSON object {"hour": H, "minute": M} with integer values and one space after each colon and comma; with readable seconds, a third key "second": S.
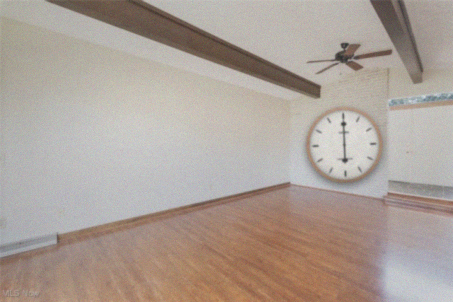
{"hour": 6, "minute": 0}
